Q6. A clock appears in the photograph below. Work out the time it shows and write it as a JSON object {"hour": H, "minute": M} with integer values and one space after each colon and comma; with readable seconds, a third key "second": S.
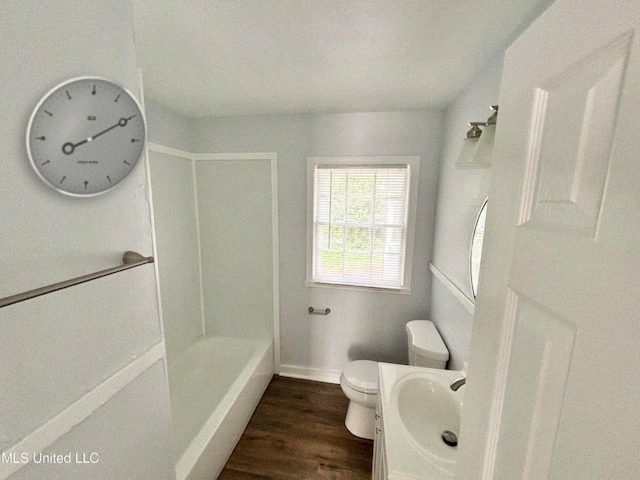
{"hour": 8, "minute": 10}
